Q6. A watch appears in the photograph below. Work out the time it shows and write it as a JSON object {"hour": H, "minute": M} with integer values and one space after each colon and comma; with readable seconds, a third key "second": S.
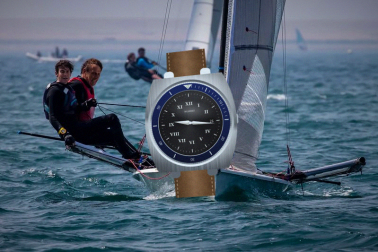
{"hour": 9, "minute": 16}
